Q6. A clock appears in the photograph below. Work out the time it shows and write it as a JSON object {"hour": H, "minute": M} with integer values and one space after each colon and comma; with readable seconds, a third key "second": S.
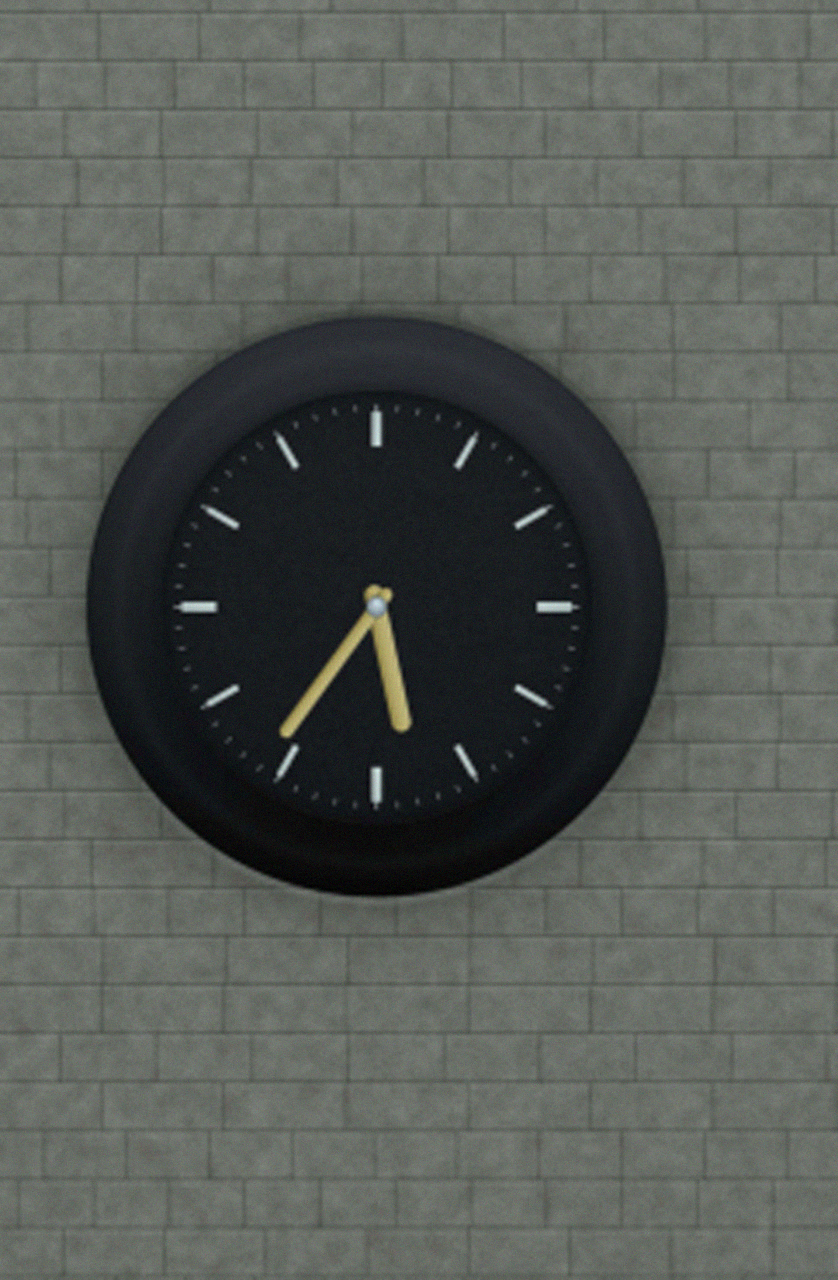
{"hour": 5, "minute": 36}
